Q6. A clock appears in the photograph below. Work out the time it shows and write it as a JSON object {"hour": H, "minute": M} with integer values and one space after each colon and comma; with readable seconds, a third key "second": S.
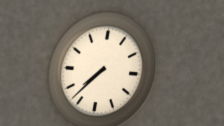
{"hour": 7, "minute": 37}
